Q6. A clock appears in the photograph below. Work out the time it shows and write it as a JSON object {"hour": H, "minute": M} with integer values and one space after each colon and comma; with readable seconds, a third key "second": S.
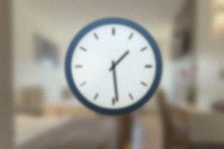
{"hour": 1, "minute": 29}
